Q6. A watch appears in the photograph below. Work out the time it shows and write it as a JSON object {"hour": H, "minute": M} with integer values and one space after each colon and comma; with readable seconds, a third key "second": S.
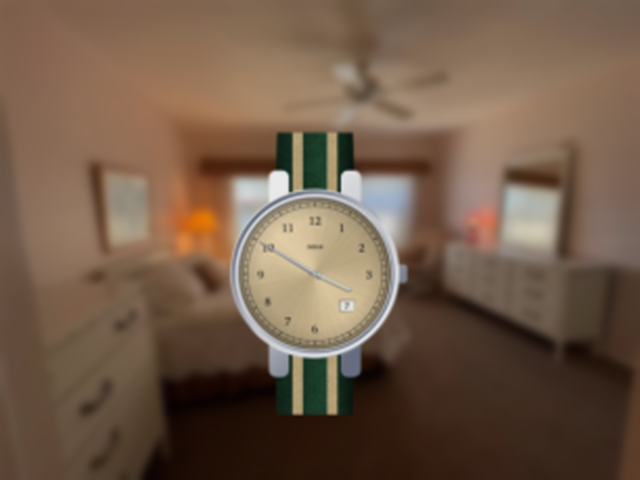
{"hour": 3, "minute": 50}
